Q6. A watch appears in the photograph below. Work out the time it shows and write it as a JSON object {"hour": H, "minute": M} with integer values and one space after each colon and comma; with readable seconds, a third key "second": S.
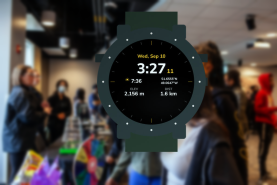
{"hour": 3, "minute": 27}
